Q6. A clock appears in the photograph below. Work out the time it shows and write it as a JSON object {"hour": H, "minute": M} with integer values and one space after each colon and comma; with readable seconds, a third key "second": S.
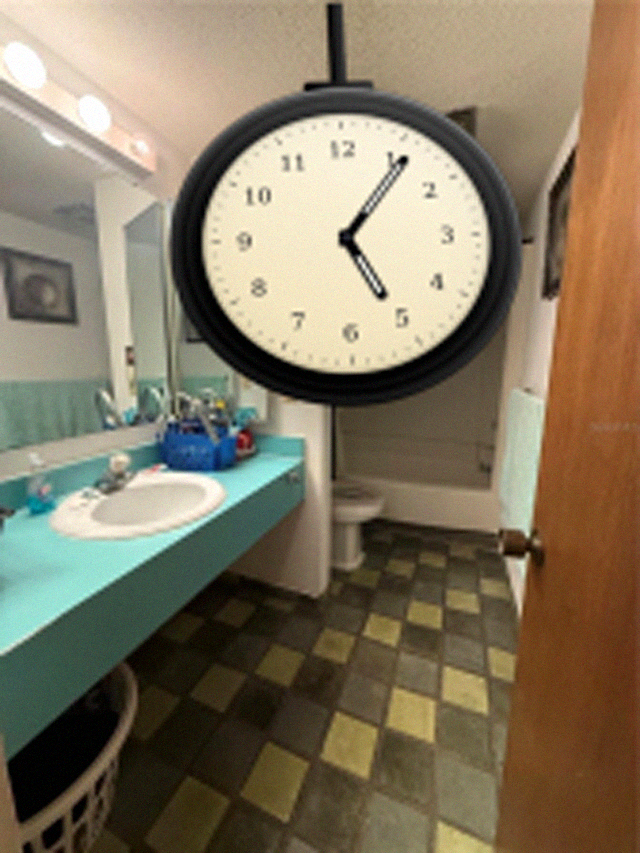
{"hour": 5, "minute": 6}
